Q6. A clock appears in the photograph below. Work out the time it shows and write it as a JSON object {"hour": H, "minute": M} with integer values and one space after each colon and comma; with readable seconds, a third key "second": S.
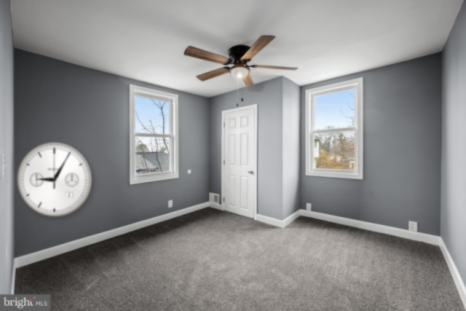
{"hour": 9, "minute": 5}
